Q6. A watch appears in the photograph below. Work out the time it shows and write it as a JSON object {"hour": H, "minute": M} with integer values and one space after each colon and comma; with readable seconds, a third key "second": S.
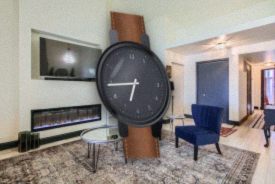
{"hour": 6, "minute": 44}
